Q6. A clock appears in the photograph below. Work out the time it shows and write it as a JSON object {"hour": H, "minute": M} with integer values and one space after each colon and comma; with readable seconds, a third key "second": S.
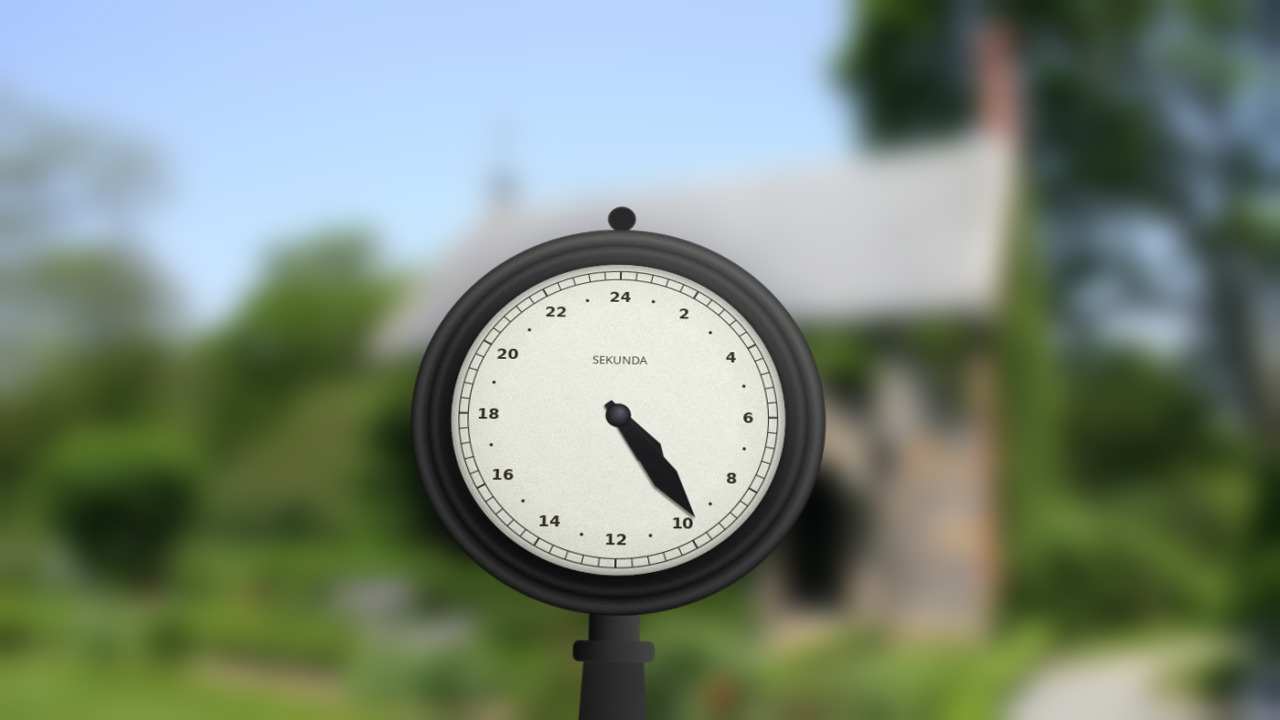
{"hour": 9, "minute": 24}
